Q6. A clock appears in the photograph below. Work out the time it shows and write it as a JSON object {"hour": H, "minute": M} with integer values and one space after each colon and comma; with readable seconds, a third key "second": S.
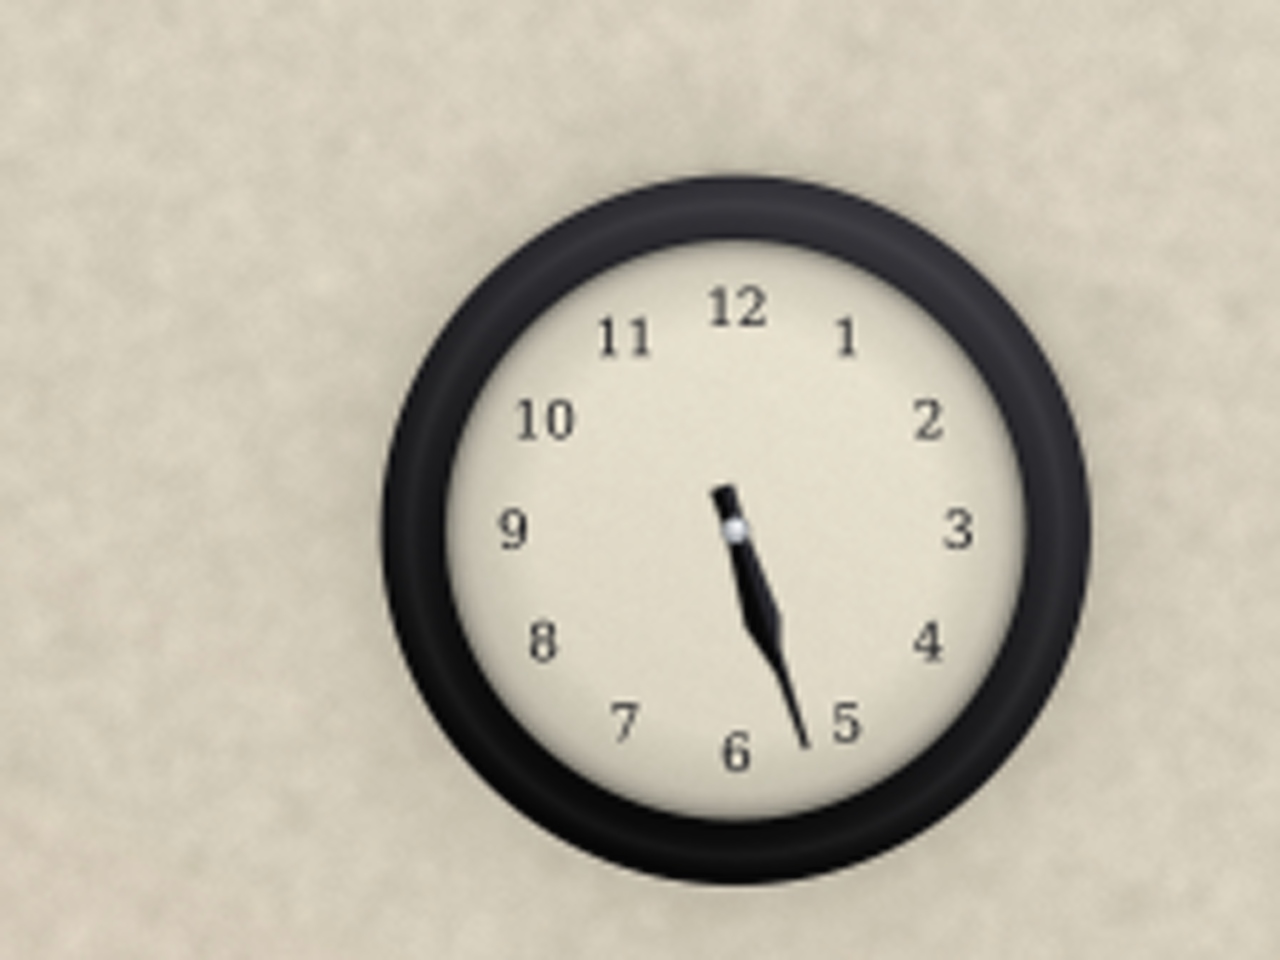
{"hour": 5, "minute": 27}
